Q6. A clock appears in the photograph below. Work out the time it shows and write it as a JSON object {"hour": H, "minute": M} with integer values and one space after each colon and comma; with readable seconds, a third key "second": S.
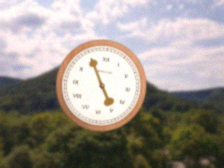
{"hour": 4, "minute": 55}
